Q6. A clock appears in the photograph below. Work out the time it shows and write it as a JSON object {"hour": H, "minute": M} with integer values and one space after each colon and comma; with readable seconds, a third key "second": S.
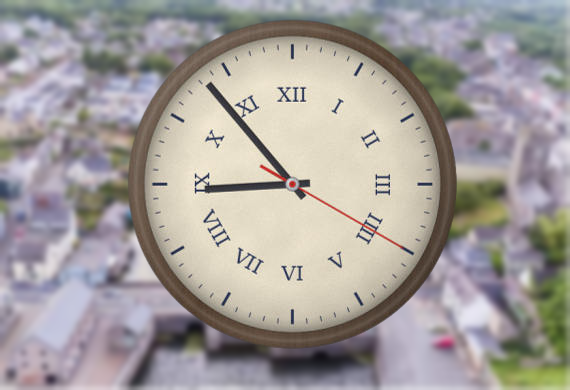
{"hour": 8, "minute": 53, "second": 20}
